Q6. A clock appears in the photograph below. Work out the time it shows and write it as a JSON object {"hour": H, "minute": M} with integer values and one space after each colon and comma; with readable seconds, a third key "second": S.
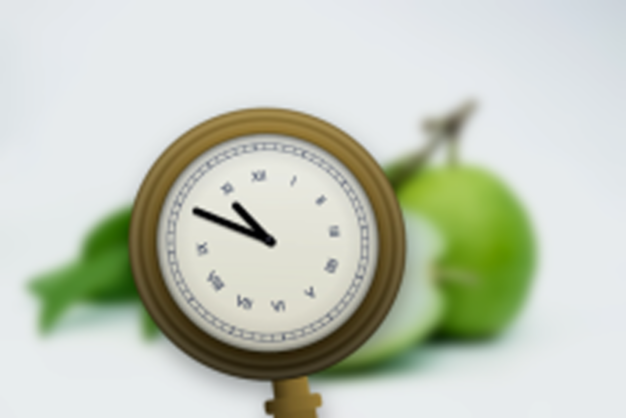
{"hour": 10, "minute": 50}
